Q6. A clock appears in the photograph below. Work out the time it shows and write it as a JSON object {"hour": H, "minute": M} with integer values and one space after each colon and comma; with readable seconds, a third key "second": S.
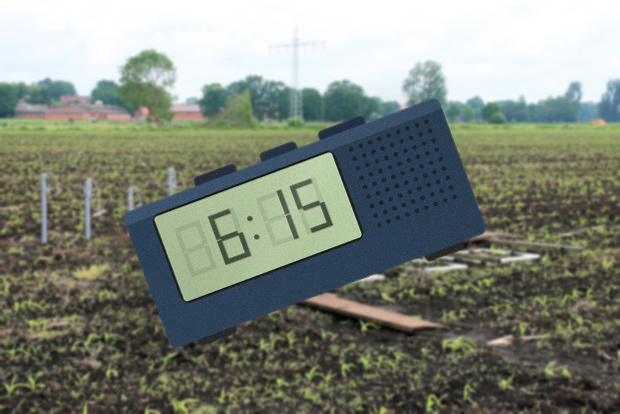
{"hour": 6, "minute": 15}
